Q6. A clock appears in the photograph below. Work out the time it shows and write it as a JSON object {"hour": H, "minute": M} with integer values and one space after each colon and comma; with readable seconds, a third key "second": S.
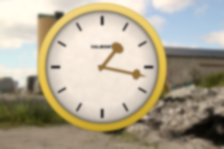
{"hour": 1, "minute": 17}
